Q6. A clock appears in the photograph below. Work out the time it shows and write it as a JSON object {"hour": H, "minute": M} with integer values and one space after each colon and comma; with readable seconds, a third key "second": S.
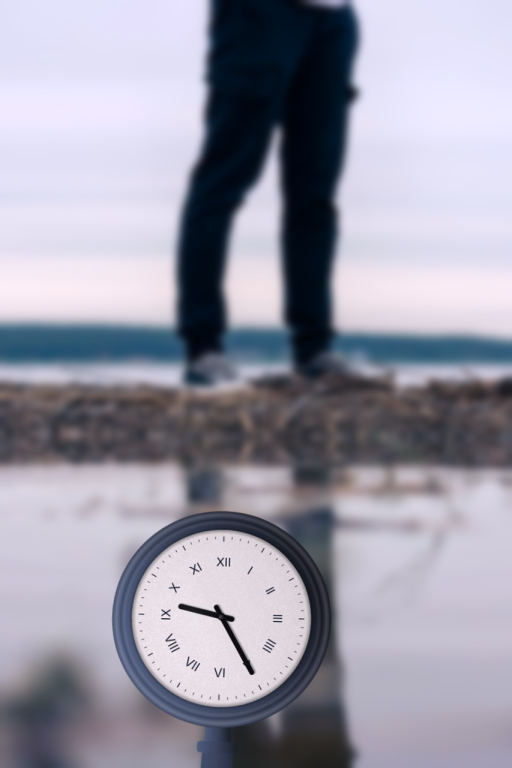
{"hour": 9, "minute": 25}
